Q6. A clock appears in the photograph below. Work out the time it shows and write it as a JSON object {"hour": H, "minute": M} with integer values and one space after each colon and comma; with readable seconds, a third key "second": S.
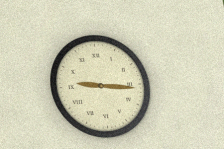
{"hour": 9, "minute": 16}
